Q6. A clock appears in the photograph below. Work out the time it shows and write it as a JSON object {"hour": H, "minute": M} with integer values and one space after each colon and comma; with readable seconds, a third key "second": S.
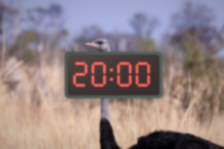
{"hour": 20, "minute": 0}
